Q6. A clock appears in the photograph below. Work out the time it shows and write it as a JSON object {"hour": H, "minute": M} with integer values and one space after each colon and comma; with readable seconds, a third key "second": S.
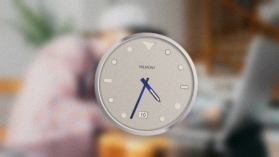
{"hour": 4, "minute": 33}
